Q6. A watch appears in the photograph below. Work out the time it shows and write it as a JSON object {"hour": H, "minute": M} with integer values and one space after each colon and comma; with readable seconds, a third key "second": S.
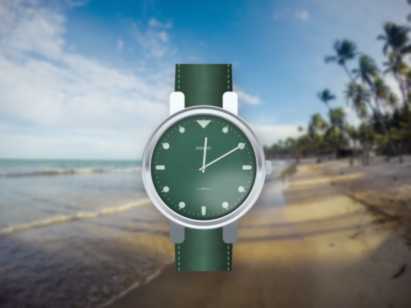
{"hour": 12, "minute": 10}
